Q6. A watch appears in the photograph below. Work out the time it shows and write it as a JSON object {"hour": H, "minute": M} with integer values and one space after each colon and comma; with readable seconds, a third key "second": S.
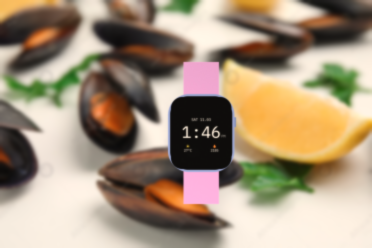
{"hour": 1, "minute": 46}
